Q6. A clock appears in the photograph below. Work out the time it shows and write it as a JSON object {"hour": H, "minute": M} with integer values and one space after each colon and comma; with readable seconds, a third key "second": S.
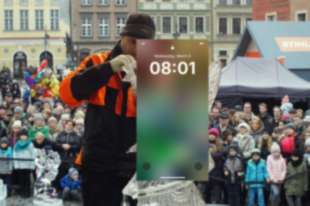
{"hour": 8, "minute": 1}
